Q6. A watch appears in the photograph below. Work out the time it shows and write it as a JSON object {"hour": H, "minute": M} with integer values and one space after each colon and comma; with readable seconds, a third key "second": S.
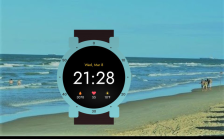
{"hour": 21, "minute": 28}
